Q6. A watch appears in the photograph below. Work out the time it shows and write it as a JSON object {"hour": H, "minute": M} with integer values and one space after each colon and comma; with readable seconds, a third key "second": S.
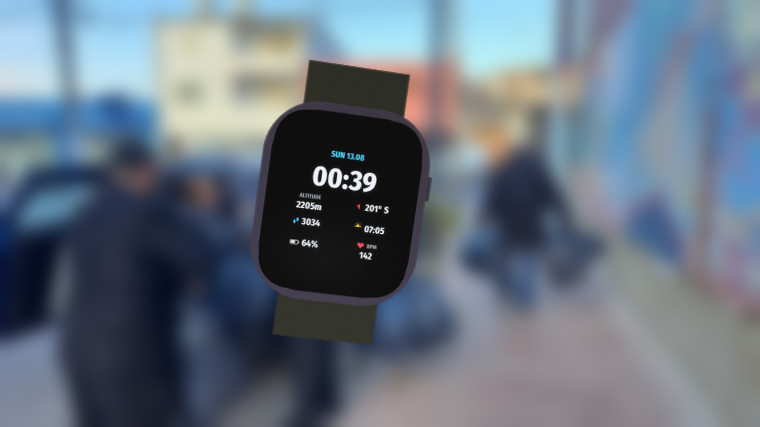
{"hour": 0, "minute": 39}
